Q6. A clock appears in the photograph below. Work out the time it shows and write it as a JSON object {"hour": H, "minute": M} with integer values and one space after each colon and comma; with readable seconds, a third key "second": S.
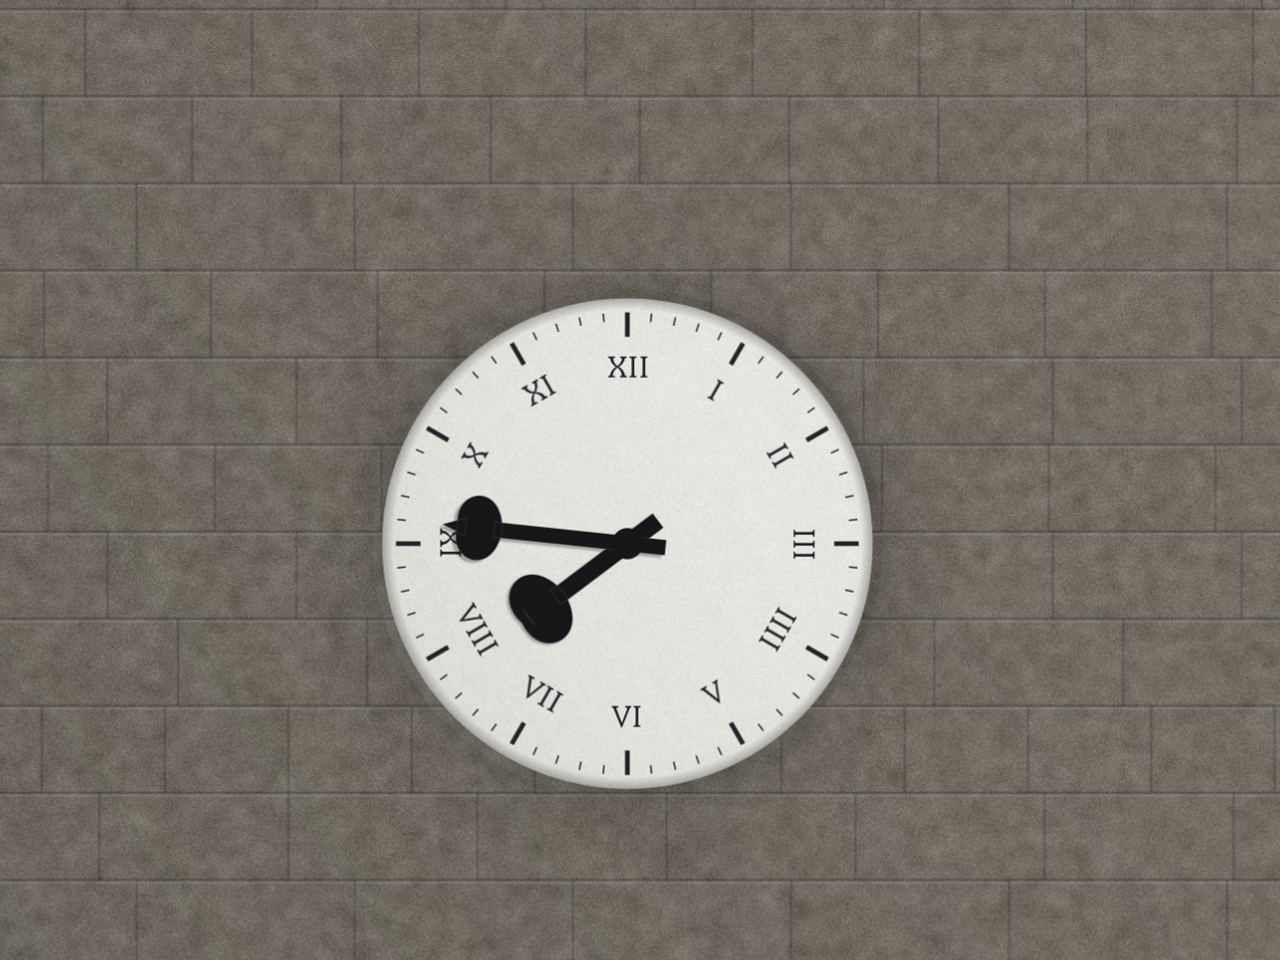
{"hour": 7, "minute": 46}
